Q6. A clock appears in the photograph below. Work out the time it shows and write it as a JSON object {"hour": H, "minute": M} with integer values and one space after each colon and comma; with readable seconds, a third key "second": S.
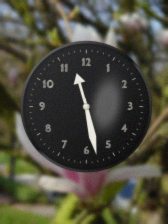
{"hour": 11, "minute": 28}
